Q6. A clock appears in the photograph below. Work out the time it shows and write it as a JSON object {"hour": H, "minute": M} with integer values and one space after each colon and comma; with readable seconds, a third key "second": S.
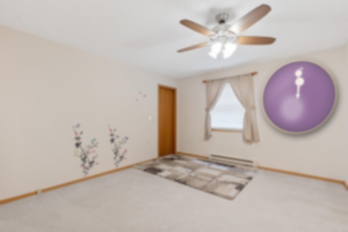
{"hour": 11, "minute": 59}
